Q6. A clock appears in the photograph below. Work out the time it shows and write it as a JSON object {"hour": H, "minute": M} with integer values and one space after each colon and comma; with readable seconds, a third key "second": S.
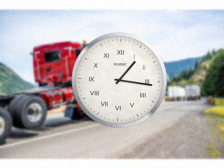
{"hour": 1, "minute": 16}
